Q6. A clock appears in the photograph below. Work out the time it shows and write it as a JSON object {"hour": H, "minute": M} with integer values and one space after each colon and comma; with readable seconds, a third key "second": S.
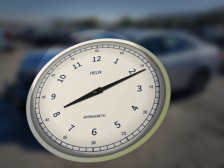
{"hour": 8, "minute": 11}
